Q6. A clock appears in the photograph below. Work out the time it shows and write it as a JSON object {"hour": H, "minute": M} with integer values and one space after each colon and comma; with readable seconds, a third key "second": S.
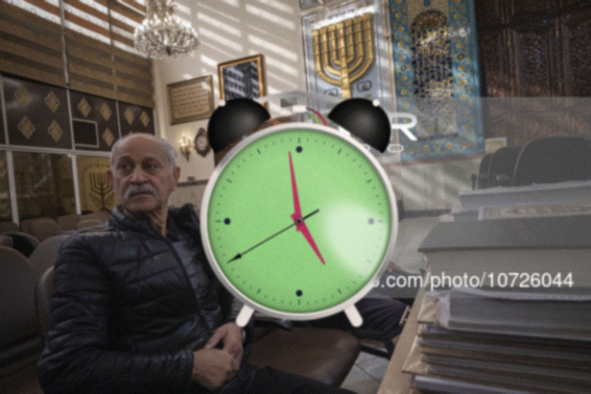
{"hour": 4, "minute": 58, "second": 40}
